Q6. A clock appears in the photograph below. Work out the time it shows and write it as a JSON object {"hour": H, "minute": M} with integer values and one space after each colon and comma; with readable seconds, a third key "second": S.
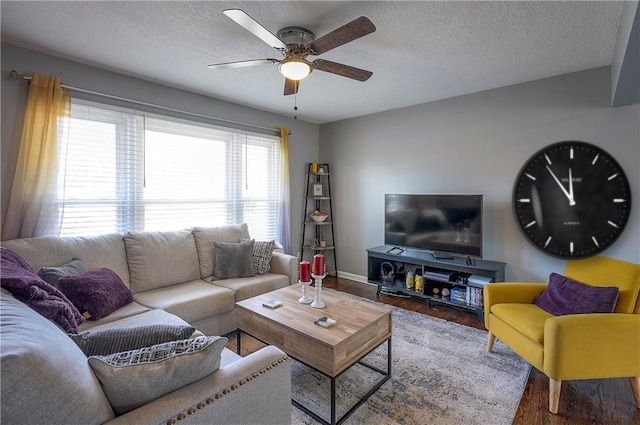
{"hour": 11, "minute": 54}
